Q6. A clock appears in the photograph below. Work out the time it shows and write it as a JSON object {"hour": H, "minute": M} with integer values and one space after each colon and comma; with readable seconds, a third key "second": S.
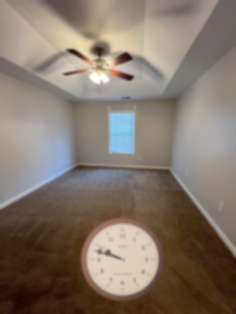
{"hour": 9, "minute": 48}
